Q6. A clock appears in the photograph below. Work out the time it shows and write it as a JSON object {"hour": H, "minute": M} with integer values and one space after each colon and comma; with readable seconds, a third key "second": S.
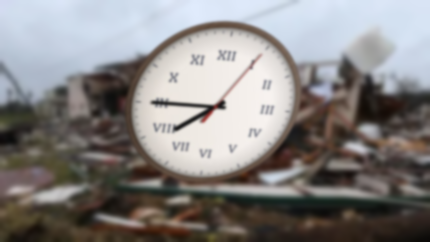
{"hour": 7, "minute": 45, "second": 5}
